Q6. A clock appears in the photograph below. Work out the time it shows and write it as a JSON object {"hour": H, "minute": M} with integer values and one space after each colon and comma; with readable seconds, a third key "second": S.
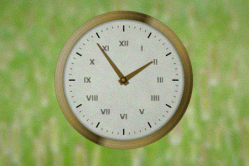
{"hour": 1, "minute": 54}
